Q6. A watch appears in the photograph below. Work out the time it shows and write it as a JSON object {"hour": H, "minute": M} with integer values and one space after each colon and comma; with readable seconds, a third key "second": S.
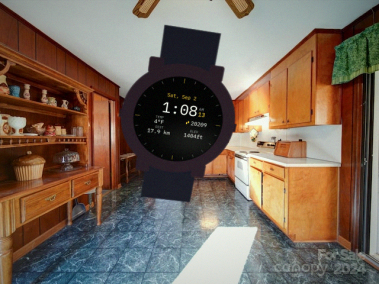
{"hour": 1, "minute": 8}
